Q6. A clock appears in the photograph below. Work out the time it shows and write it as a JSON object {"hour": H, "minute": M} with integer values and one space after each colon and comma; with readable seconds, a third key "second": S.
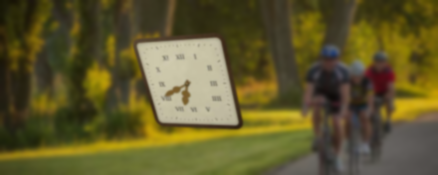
{"hour": 6, "minute": 41}
